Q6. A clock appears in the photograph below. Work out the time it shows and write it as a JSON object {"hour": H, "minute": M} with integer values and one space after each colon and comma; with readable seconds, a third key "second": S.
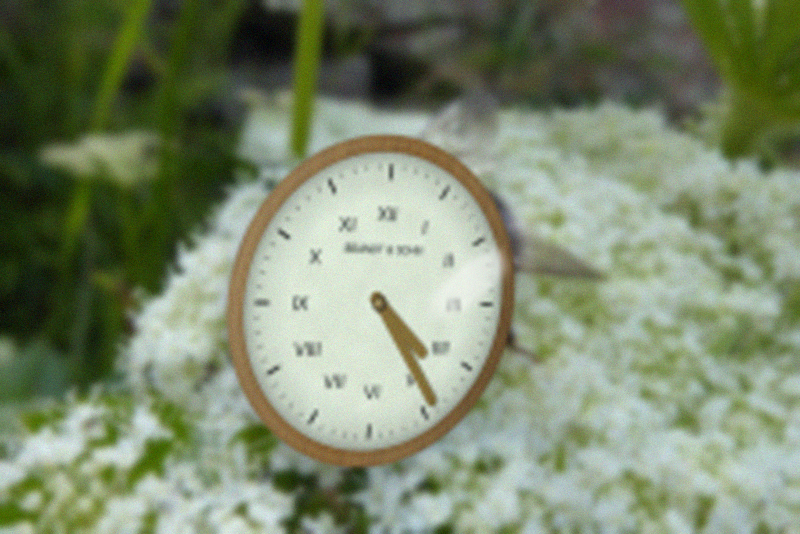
{"hour": 4, "minute": 24}
